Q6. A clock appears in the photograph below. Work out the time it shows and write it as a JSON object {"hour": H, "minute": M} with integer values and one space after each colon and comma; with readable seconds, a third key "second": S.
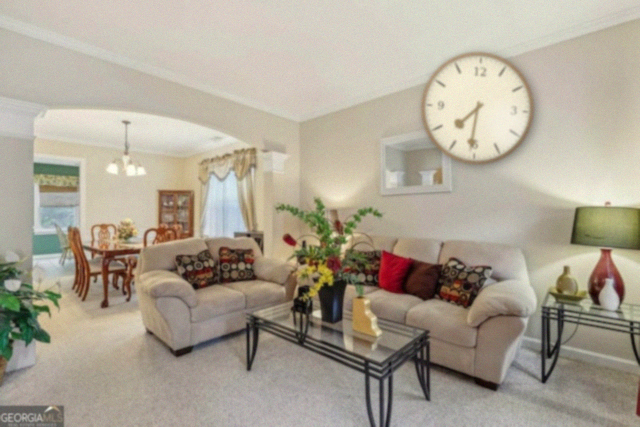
{"hour": 7, "minute": 31}
